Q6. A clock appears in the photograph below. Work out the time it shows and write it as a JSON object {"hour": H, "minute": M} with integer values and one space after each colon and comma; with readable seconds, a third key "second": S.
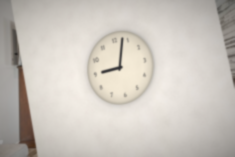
{"hour": 9, "minute": 3}
